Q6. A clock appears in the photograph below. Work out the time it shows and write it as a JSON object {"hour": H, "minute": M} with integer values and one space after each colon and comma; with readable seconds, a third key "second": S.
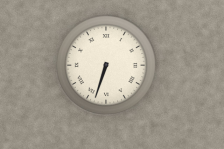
{"hour": 6, "minute": 33}
